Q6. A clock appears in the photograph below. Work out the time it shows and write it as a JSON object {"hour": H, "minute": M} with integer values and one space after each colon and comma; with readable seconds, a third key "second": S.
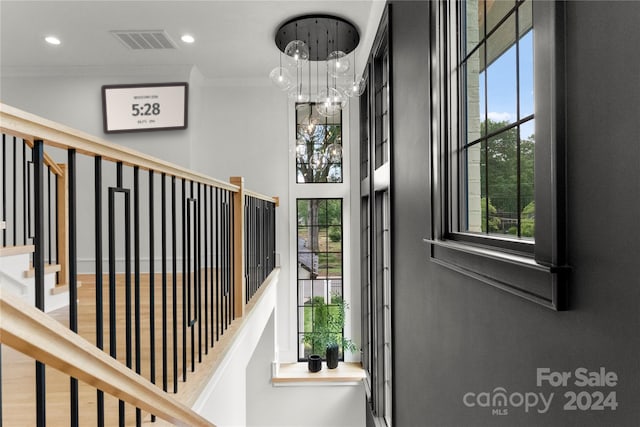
{"hour": 5, "minute": 28}
